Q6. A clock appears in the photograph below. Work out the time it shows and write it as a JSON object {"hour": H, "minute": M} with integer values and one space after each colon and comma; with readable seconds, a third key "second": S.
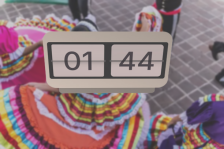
{"hour": 1, "minute": 44}
